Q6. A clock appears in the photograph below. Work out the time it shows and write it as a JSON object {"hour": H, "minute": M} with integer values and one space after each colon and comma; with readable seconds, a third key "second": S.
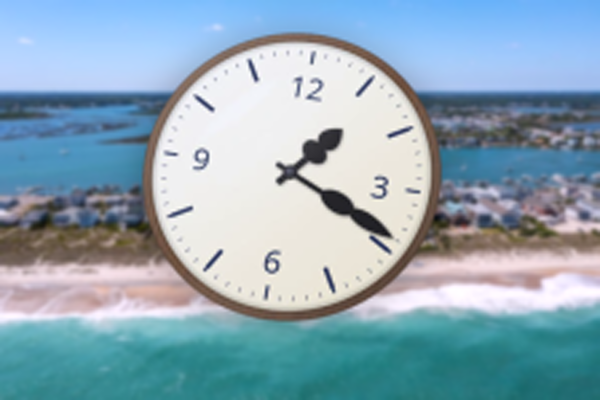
{"hour": 1, "minute": 19}
